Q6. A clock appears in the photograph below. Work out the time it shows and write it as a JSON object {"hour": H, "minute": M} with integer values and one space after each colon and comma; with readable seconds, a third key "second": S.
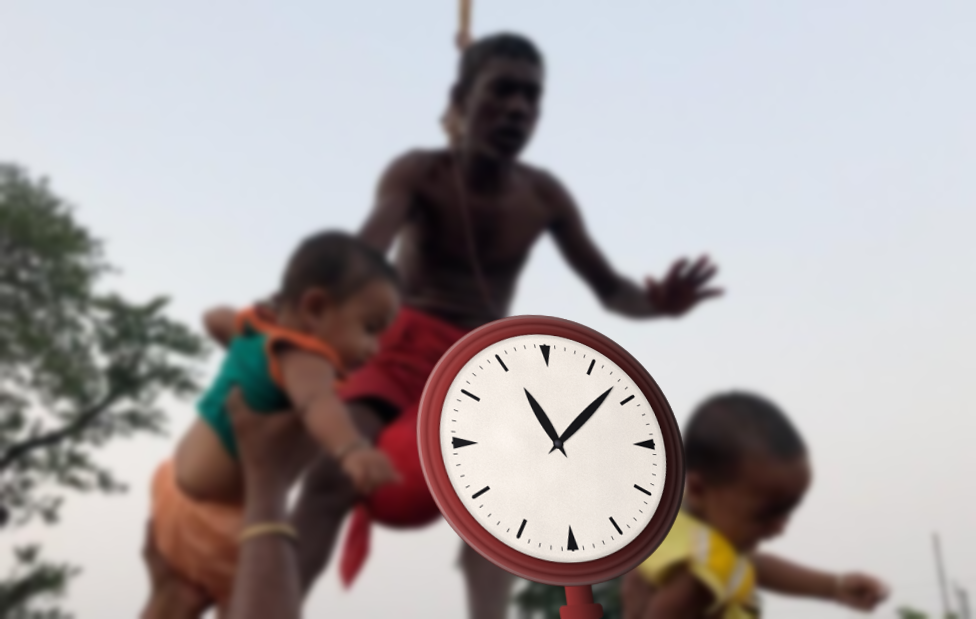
{"hour": 11, "minute": 8}
